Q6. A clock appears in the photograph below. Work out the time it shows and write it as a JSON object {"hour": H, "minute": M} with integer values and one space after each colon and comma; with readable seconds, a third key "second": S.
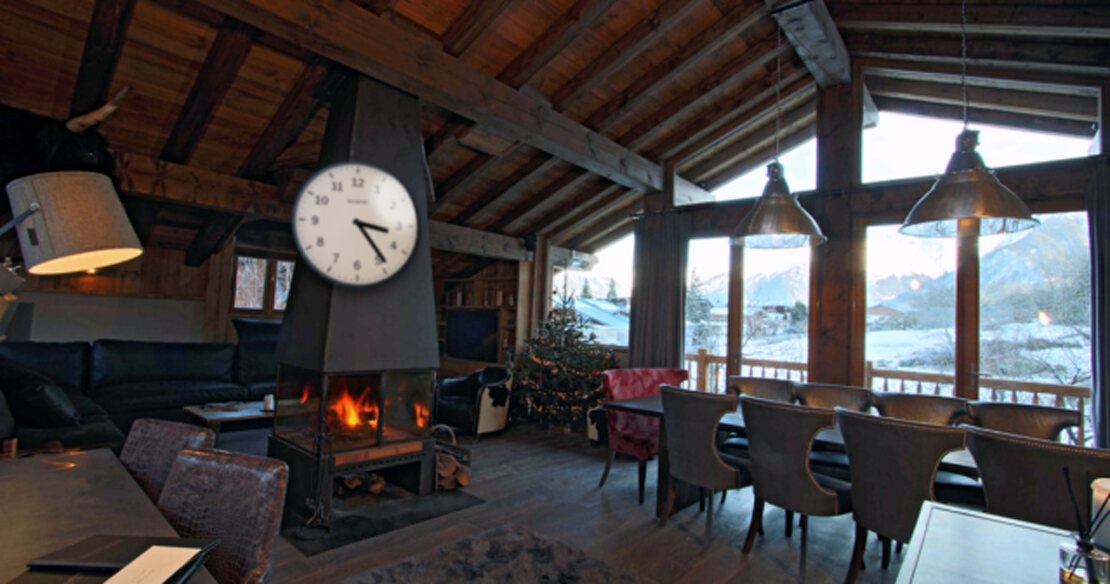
{"hour": 3, "minute": 24}
